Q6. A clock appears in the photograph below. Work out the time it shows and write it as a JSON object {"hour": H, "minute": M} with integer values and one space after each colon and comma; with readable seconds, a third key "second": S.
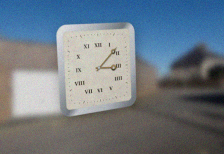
{"hour": 3, "minute": 8}
